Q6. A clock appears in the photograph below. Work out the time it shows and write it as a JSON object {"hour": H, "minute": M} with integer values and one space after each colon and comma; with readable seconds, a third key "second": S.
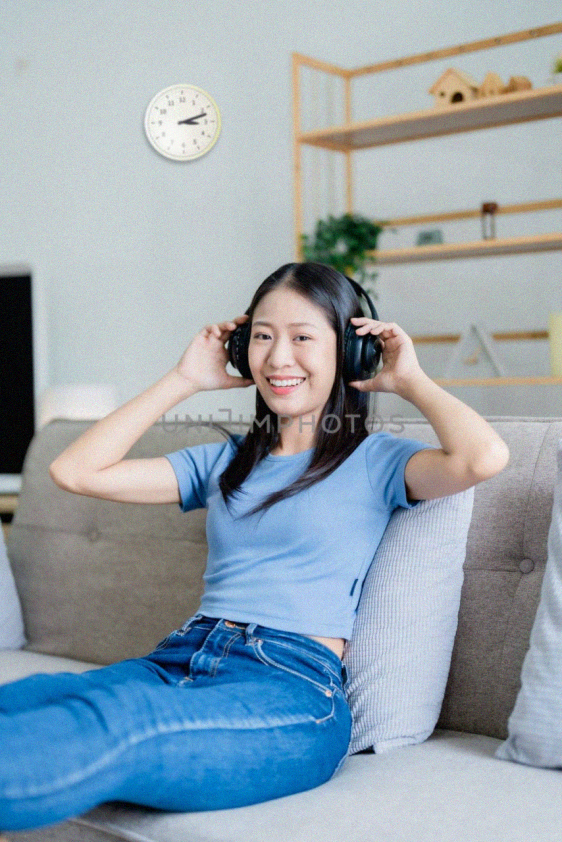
{"hour": 3, "minute": 12}
